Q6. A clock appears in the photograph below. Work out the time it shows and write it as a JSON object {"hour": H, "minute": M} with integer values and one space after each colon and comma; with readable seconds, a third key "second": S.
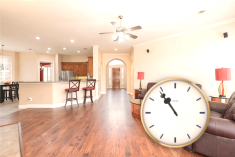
{"hour": 10, "minute": 54}
